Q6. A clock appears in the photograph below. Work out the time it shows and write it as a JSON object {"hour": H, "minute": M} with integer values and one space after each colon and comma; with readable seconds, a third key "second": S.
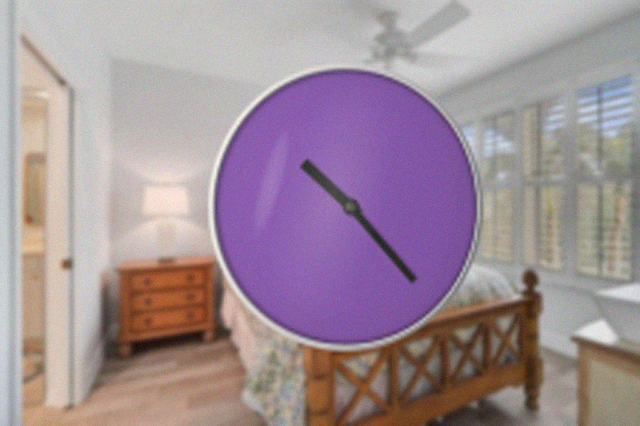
{"hour": 10, "minute": 23}
